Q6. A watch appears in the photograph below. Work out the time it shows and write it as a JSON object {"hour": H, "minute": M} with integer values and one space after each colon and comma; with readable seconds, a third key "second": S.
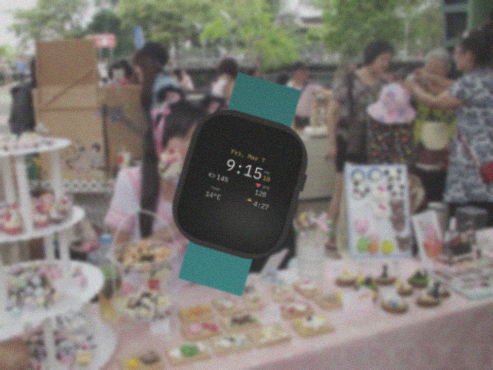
{"hour": 9, "minute": 15}
